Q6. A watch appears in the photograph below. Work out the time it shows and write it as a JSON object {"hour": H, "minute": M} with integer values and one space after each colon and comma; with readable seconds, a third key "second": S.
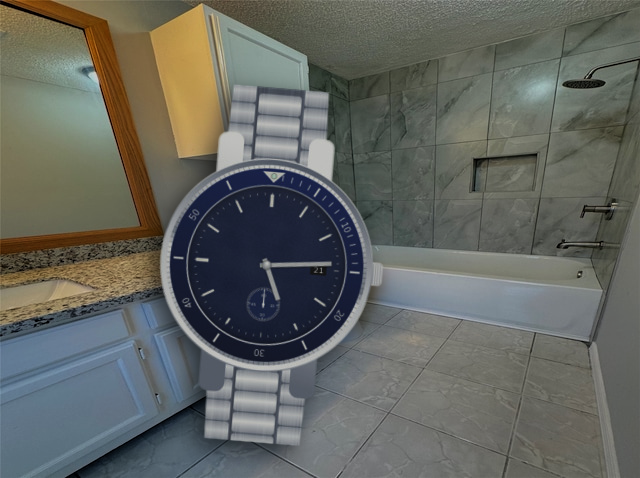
{"hour": 5, "minute": 14}
